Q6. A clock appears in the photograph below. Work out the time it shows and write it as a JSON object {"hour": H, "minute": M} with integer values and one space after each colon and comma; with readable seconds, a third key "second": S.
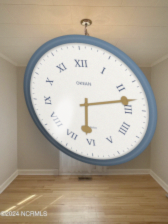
{"hour": 6, "minute": 13}
